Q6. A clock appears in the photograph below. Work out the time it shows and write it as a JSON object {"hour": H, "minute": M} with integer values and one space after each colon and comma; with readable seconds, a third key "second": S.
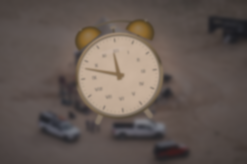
{"hour": 11, "minute": 48}
